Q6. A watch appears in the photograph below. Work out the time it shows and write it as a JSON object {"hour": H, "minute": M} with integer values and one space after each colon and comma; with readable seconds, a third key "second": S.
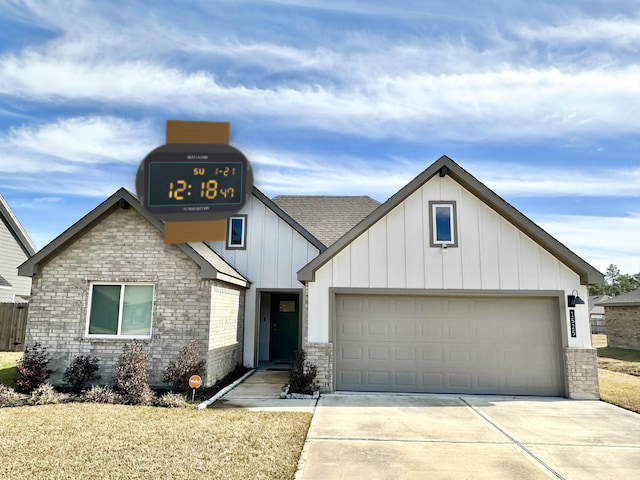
{"hour": 12, "minute": 18, "second": 47}
